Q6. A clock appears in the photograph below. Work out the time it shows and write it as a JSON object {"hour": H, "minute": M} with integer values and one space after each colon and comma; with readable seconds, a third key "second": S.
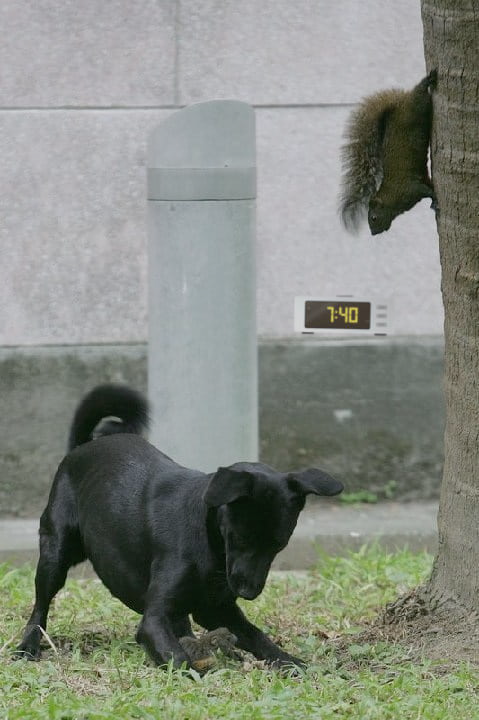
{"hour": 7, "minute": 40}
